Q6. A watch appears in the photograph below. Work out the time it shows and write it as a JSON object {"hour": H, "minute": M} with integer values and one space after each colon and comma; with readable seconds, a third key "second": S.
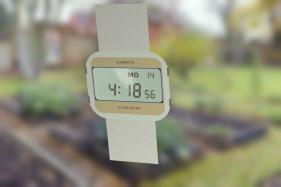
{"hour": 4, "minute": 18, "second": 56}
